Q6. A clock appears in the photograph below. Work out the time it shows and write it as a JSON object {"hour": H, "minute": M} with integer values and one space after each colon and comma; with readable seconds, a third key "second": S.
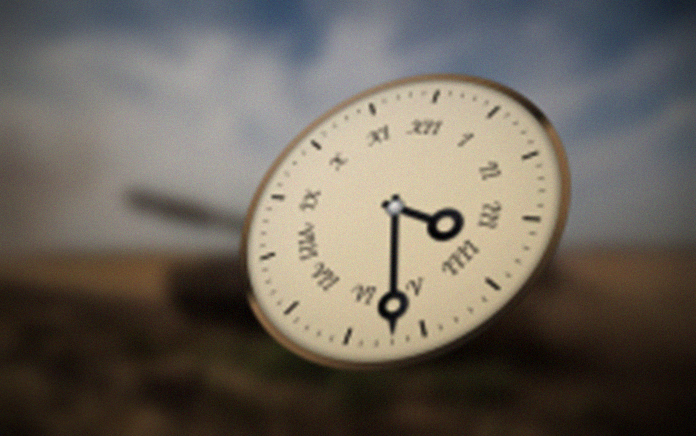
{"hour": 3, "minute": 27}
